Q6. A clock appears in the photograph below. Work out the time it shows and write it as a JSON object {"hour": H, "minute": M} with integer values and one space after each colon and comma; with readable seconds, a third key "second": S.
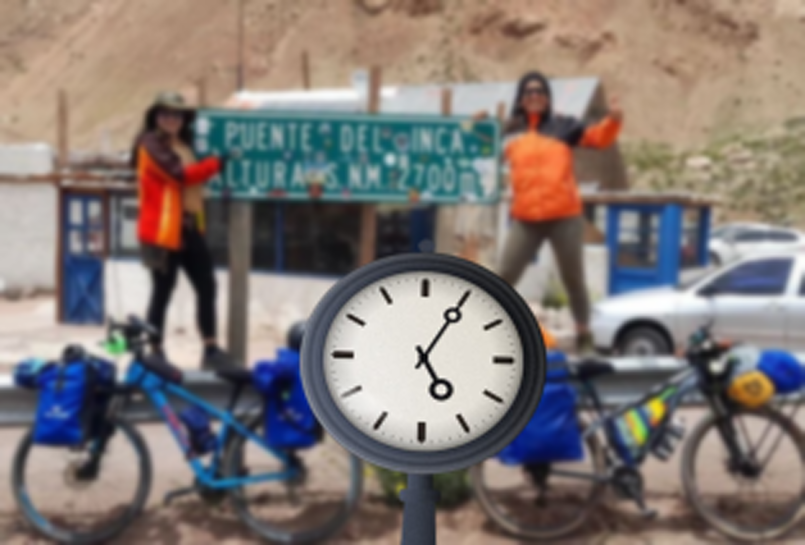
{"hour": 5, "minute": 5}
